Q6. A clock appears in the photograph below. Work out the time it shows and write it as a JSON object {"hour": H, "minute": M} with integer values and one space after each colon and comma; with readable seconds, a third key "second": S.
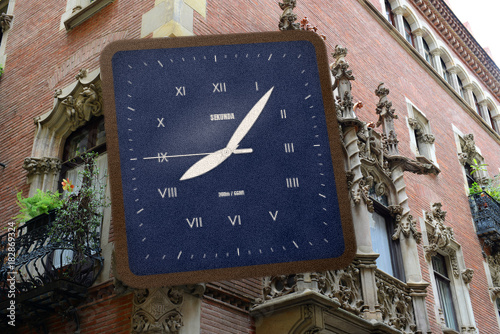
{"hour": 8, "minute": 6, "second": 45}
